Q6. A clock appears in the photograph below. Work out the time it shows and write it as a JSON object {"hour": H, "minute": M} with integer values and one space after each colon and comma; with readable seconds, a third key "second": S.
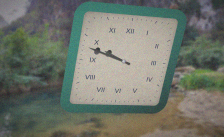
{"hour": 9, "minute": 48}
